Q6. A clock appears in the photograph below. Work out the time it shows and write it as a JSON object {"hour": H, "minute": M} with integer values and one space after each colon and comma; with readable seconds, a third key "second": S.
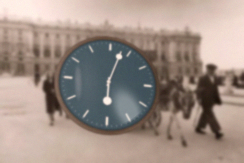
{"hour": 6, "minute": 3}
